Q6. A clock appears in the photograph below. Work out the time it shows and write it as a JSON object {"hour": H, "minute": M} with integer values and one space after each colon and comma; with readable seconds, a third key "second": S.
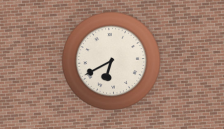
{"hour": 6, "minute": 41}
